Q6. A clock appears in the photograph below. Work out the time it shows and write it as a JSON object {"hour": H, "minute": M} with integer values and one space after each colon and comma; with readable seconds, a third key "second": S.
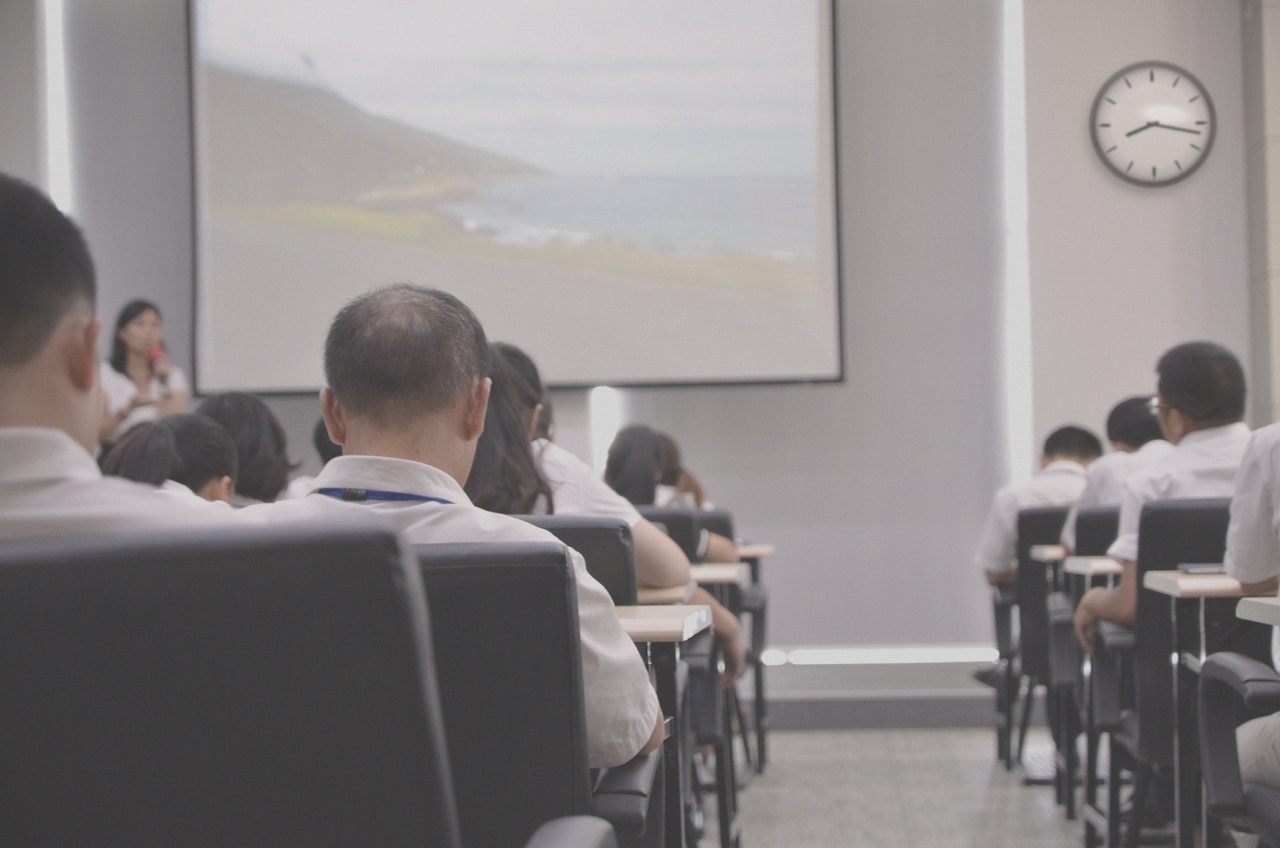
{"hour": 8, "minute": 17}
